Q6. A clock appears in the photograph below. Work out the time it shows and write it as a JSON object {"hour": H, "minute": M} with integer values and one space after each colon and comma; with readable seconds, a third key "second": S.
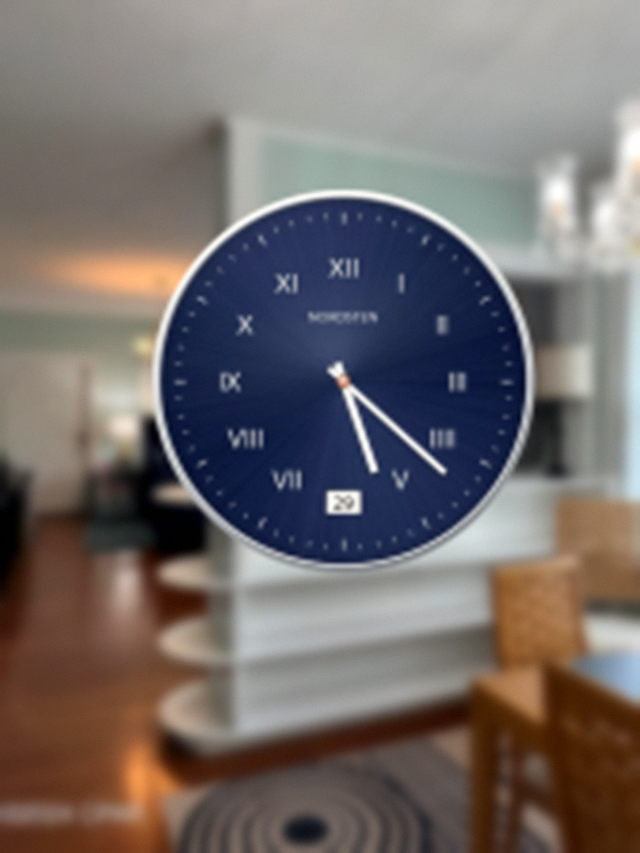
{"hour": 5, "minute": 22}
